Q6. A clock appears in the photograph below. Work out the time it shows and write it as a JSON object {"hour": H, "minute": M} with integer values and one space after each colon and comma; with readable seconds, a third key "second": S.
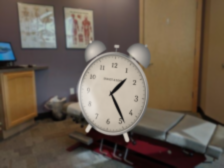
{"hour": 1, "minute": 24}
